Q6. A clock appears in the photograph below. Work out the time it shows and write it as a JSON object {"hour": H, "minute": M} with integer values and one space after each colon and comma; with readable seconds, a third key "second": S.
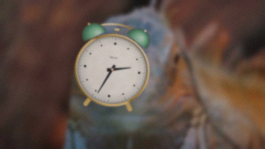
{"hour": 2, "minute": 34}
